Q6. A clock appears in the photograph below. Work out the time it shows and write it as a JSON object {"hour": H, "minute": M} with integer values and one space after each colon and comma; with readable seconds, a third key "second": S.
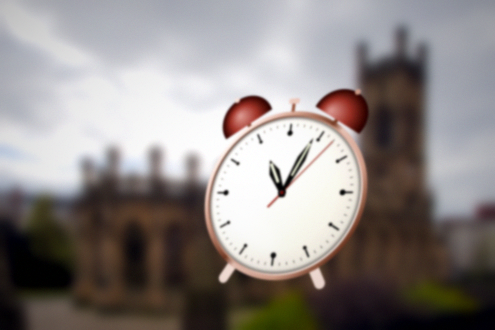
{"hour": 11, "minute": 4, "second": 7}
